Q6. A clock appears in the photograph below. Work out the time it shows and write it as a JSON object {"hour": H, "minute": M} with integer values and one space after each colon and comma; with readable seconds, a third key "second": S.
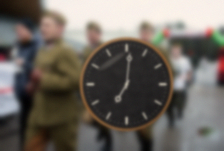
{"hour": 7, "minute": 1}
